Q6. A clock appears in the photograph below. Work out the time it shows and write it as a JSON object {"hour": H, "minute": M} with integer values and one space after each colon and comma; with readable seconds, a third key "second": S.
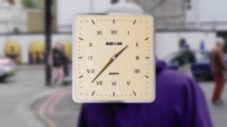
{"hour": 1, "minute": 37}
